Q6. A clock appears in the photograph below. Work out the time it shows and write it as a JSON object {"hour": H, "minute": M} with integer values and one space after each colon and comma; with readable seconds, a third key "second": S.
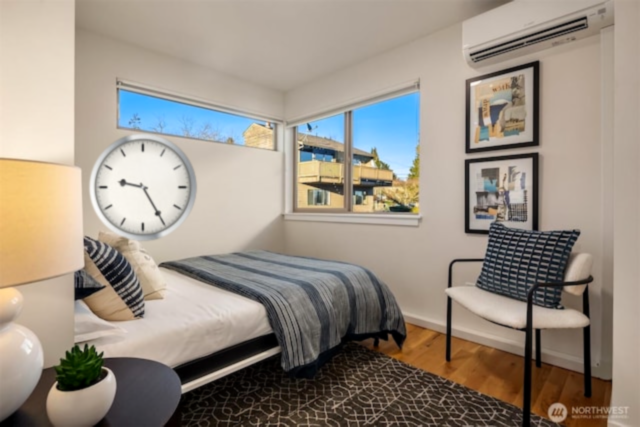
{"hour": 9, "minute": 25}
